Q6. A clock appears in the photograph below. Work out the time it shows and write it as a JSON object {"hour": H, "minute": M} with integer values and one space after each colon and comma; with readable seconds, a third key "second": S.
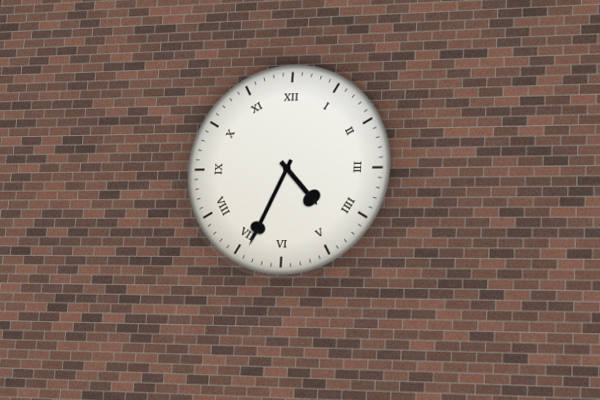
{"hour": 4, "minute": 34}
